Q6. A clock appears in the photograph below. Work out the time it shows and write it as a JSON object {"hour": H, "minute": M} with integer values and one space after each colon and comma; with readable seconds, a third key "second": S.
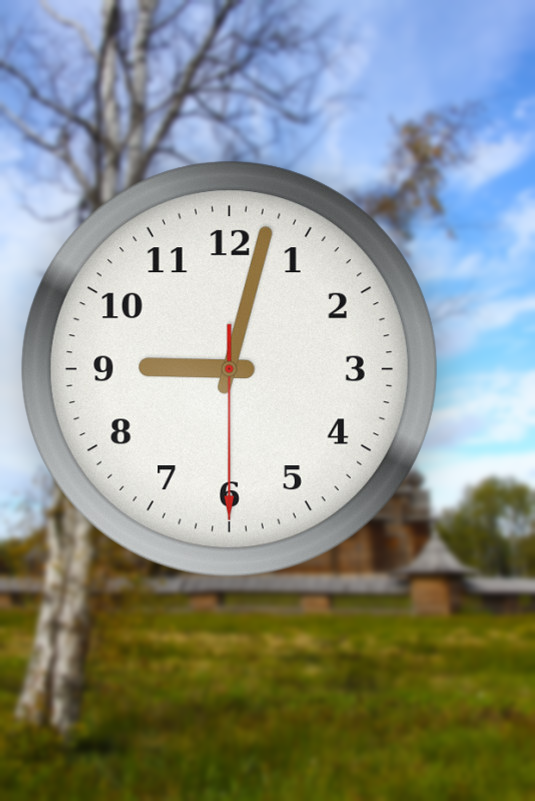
{"hour": 9, "minute": 2, "second": 30}
